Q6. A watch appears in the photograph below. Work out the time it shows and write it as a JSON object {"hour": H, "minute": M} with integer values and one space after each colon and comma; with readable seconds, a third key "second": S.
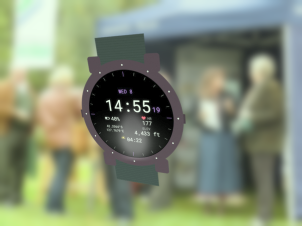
{"hour": 14, "minute": 55}
